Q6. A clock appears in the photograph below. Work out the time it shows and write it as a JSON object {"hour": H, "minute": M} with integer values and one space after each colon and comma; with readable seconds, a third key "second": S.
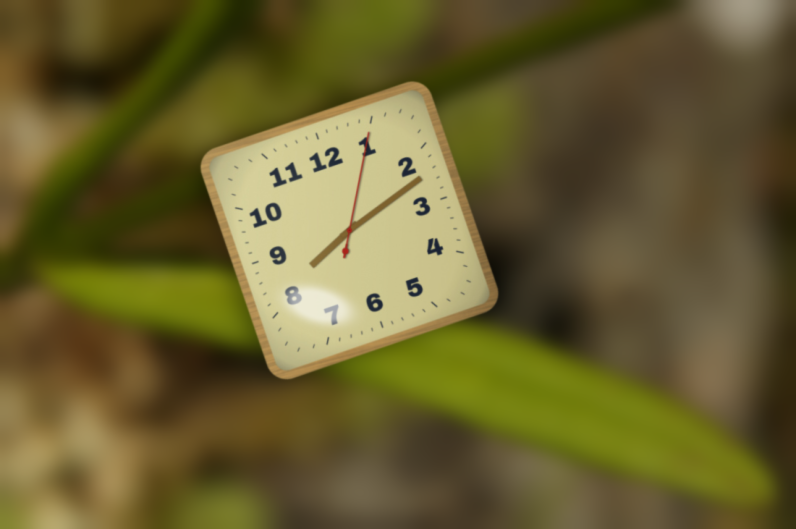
{"hour": 8, "minute": 12, "second": 5}
